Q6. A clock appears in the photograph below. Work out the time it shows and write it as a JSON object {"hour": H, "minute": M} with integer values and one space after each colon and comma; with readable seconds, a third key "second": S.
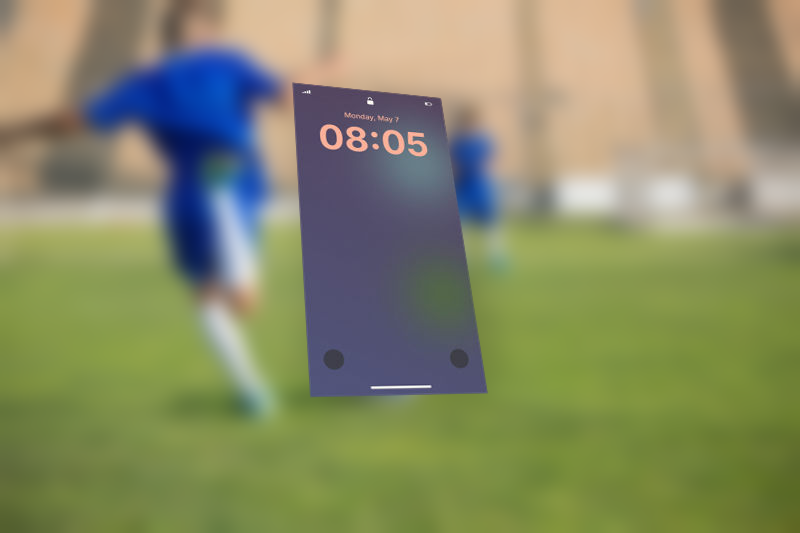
{"hour": 8, "minute": 5}
